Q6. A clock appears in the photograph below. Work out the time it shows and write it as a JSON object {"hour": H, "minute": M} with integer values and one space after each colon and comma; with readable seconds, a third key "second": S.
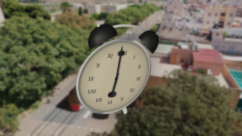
{"hour": 5, "minute": 59}
